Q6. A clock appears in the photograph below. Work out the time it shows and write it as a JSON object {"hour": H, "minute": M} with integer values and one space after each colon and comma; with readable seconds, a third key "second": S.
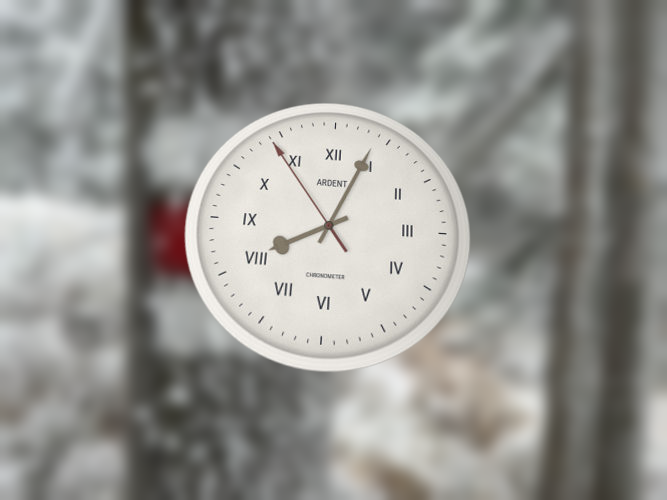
{"hour": 8, "minute": 3, "second": 54}
